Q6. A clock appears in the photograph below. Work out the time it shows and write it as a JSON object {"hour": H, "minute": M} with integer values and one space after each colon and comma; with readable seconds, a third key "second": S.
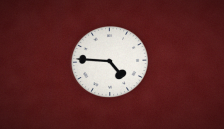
{"hour": 4, "minute": 46}
